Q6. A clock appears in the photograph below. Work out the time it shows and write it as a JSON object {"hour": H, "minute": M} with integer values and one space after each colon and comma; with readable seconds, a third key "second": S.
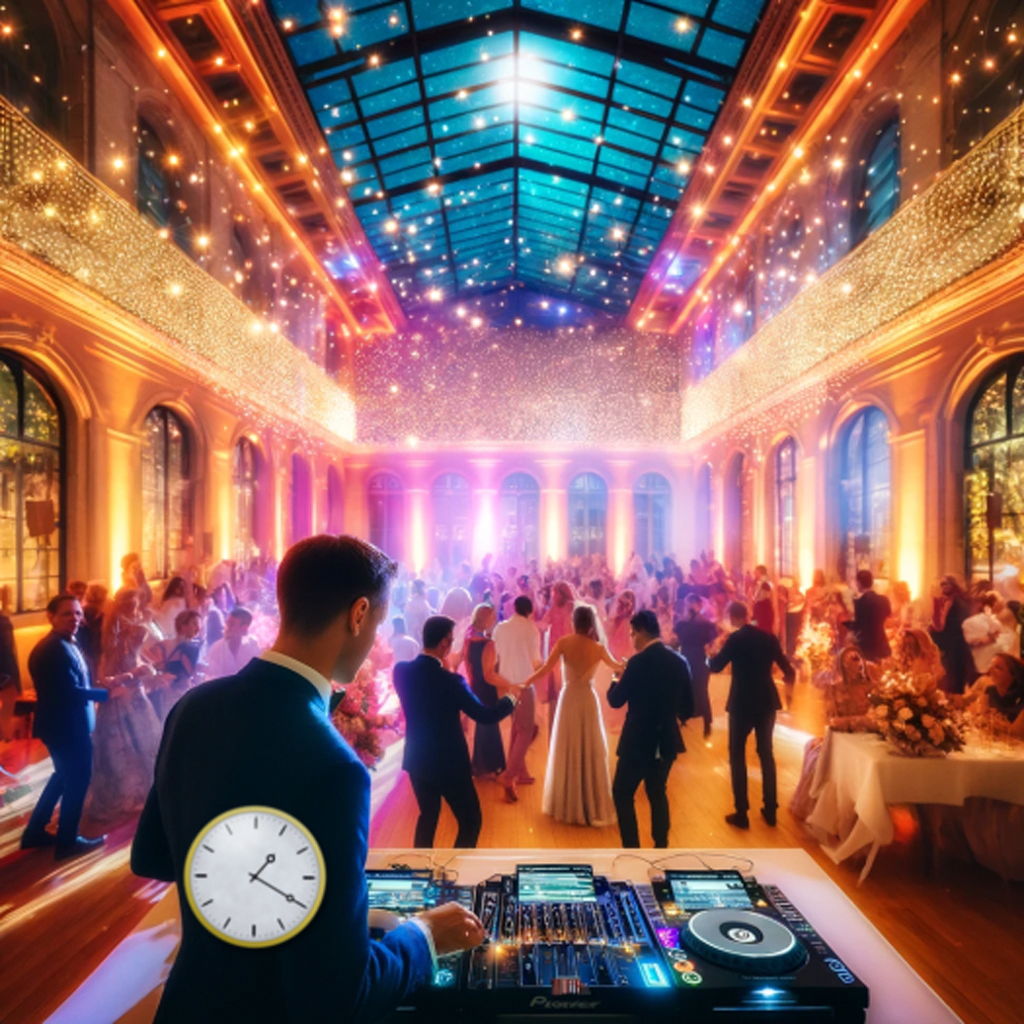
{"hour": 1, "minute": 20}
